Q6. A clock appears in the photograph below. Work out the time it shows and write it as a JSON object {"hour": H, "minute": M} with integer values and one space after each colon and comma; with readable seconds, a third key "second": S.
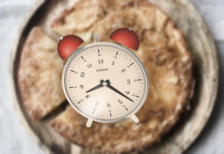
{"hour": 8, "minute": 22}
